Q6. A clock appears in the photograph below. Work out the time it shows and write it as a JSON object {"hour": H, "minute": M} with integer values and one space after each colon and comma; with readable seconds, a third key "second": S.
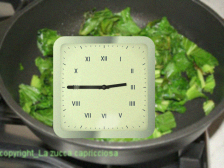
{"hour": 2, "minute": 45}
